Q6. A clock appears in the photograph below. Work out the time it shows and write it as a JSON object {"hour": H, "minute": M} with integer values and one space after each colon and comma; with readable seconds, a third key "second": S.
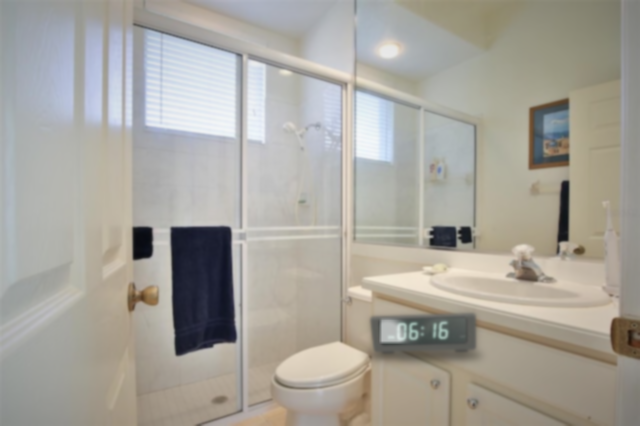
{"hour": 6, "minute": 16}
